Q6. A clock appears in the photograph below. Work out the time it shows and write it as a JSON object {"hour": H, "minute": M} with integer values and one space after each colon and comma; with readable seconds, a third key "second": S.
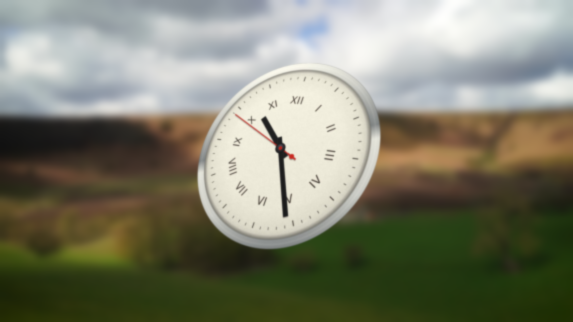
{"hour": 10, "minute": 25, "second": 49}
